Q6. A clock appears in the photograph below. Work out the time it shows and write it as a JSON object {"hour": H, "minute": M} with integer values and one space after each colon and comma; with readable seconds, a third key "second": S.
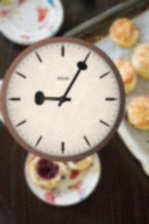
{"hour": 9, "minute": 5}
